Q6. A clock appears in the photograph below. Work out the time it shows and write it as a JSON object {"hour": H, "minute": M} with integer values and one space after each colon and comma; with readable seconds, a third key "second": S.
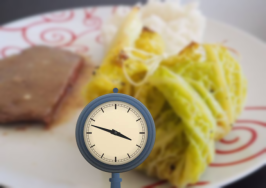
{"hour": 3, "minute": 48}
